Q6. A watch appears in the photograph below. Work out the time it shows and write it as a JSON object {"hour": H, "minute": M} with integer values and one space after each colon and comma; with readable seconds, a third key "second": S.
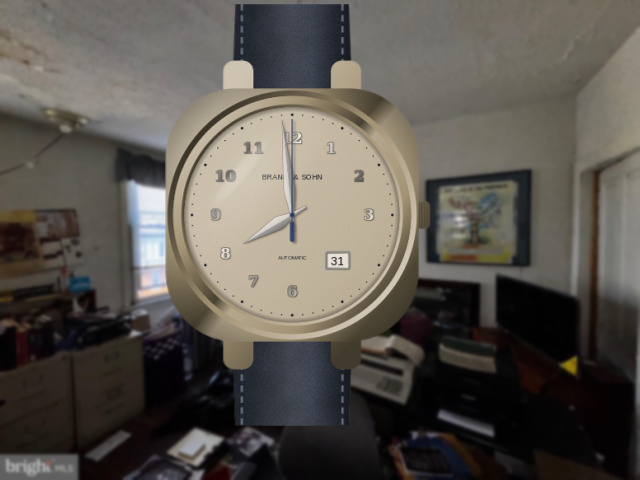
{"hour": 7, "minute": 59, "second": 0}
